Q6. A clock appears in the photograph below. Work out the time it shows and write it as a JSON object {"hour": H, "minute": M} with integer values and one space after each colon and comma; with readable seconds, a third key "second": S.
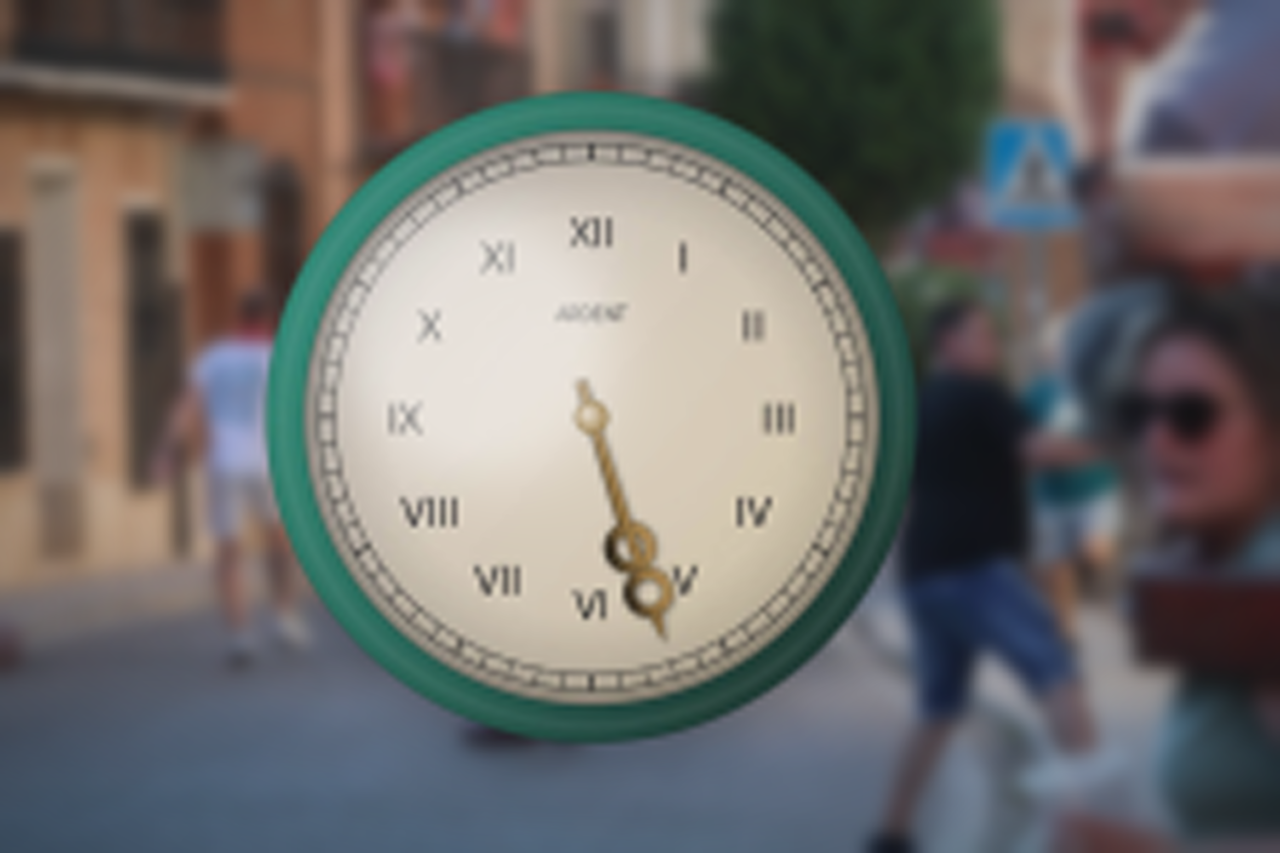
{"hour": 5, "minute": 27}
